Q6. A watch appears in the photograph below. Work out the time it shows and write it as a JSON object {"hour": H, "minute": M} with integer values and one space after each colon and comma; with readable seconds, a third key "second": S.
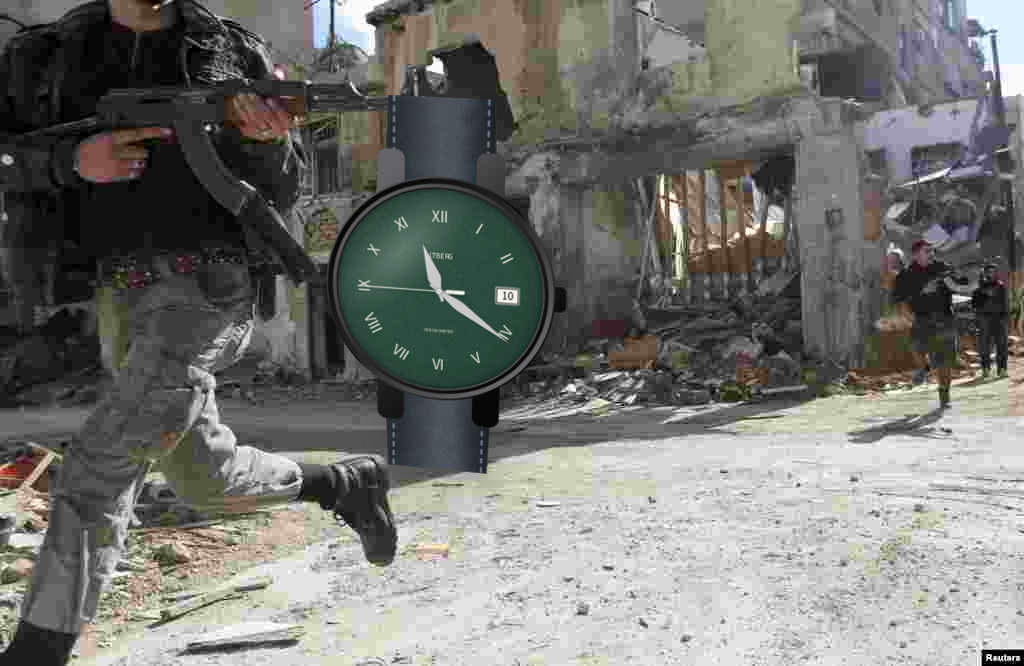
{"hour": 11, "minute": 20, "second": 45}
